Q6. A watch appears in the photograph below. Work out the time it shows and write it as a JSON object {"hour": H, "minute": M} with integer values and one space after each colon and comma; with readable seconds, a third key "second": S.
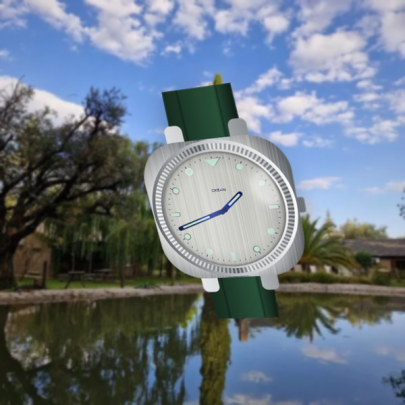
{"hour": 1, "minute": 42}
